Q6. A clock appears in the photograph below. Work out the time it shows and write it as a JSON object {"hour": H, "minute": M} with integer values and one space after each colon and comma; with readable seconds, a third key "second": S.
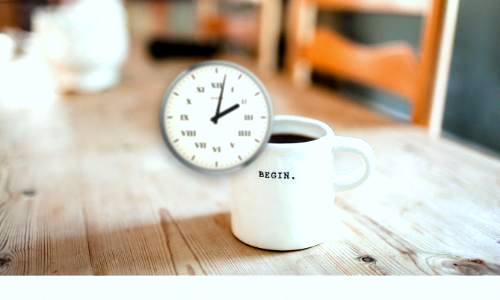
{"hour": 2, "minute": 2}
